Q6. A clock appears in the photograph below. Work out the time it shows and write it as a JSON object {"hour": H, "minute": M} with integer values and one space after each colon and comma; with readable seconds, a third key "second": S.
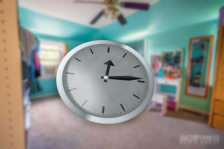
{"hour": 12, "minute": 14}
